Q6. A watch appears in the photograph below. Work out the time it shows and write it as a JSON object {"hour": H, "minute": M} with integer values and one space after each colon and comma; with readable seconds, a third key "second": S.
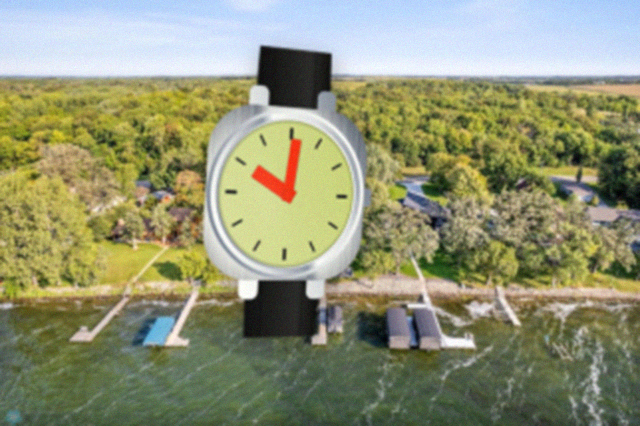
{"hour": 10, "minute": 1}
